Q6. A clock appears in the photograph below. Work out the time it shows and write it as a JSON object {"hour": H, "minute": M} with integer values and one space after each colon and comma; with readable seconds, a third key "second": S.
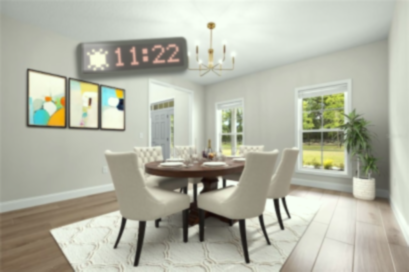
{"hour": 11, "minute": 22}
